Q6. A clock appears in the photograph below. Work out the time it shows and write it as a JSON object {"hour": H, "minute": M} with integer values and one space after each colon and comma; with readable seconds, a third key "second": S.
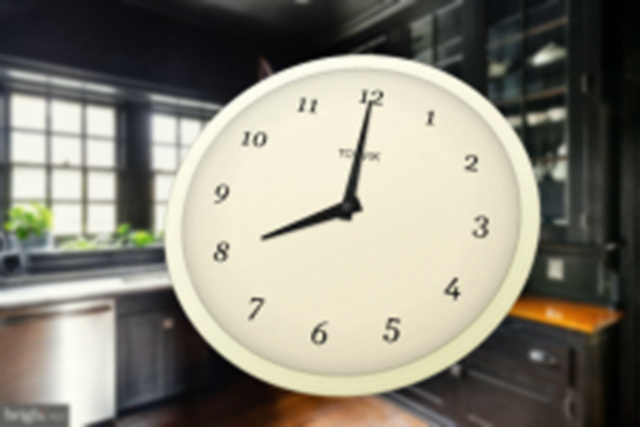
{"hour": 8, "minute": 0}
